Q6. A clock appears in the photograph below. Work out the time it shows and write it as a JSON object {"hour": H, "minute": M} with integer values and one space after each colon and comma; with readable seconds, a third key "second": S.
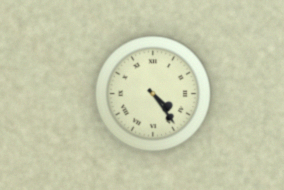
{"hour": 4, "minute": 24}
